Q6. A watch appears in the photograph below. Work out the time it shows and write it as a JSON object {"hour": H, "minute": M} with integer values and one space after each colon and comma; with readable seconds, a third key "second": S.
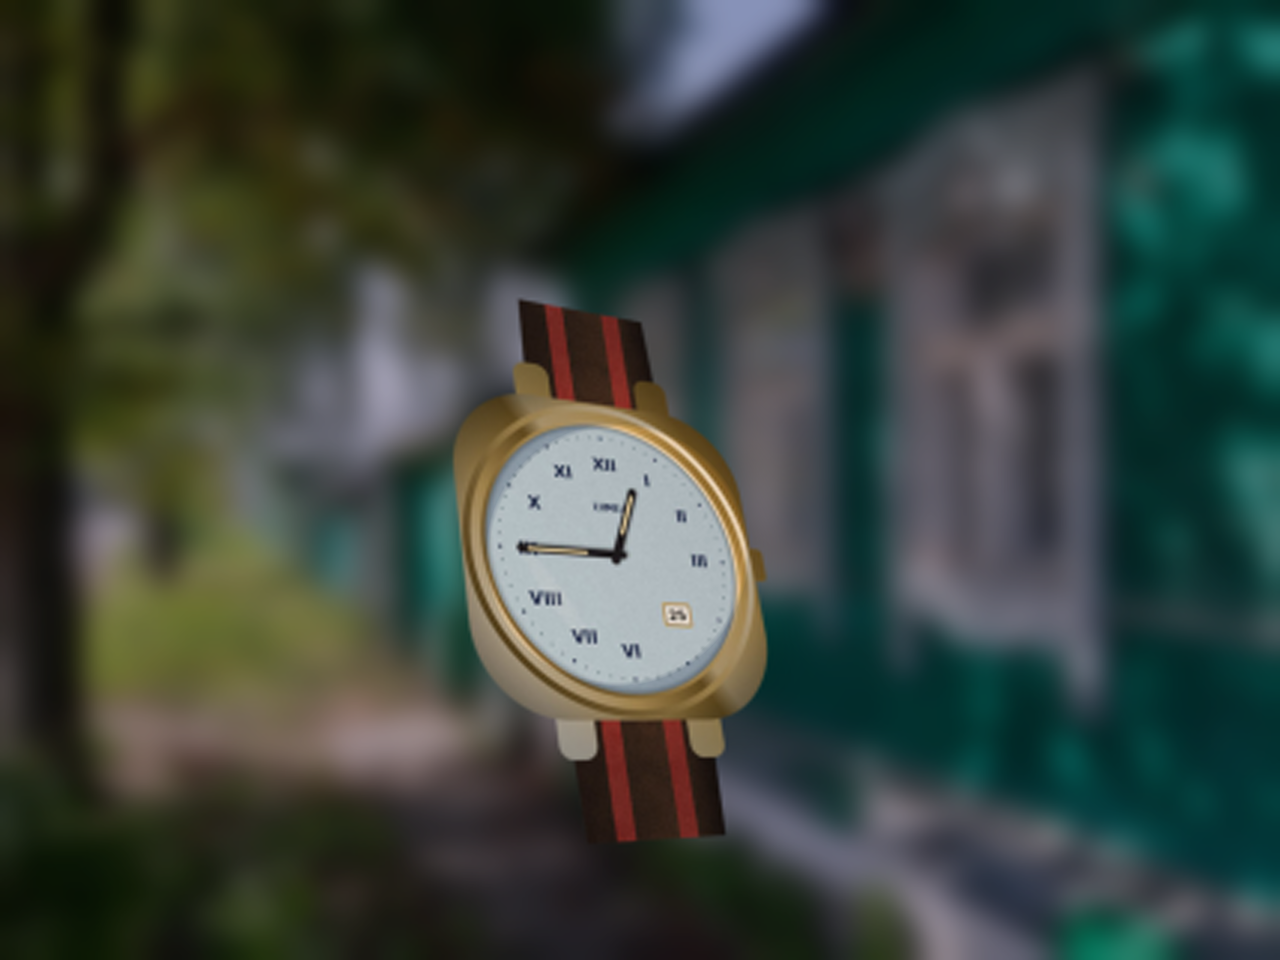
{"hour": 12, "minute": 45}
